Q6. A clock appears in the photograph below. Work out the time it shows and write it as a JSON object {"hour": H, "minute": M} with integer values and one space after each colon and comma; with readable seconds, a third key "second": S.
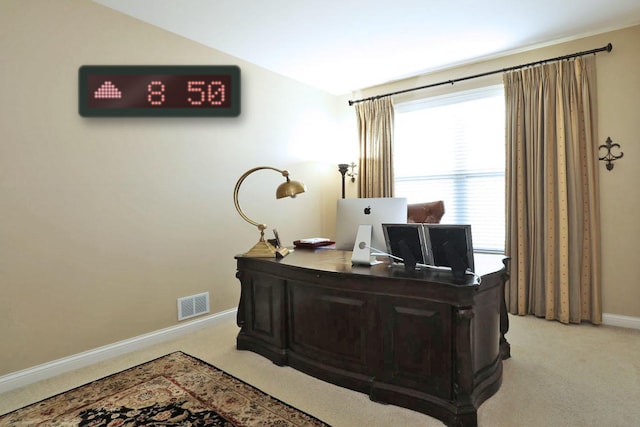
{"hour": 8, "minute": 50}
